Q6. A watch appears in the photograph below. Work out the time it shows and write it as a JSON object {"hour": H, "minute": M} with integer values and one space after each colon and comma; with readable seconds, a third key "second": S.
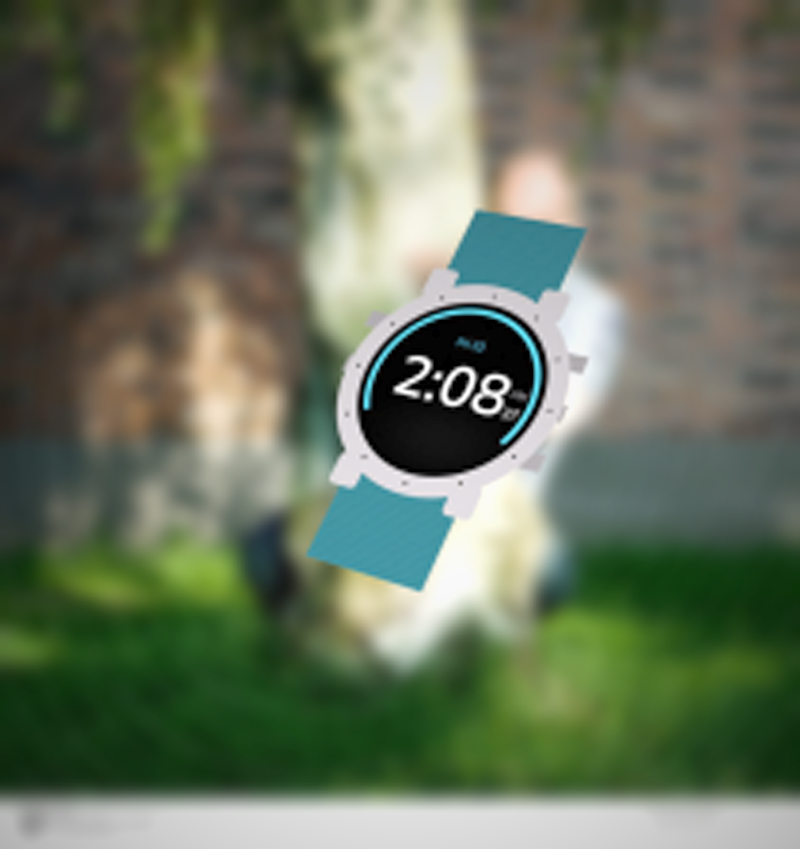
{"hour": 2, "minute": 8}
